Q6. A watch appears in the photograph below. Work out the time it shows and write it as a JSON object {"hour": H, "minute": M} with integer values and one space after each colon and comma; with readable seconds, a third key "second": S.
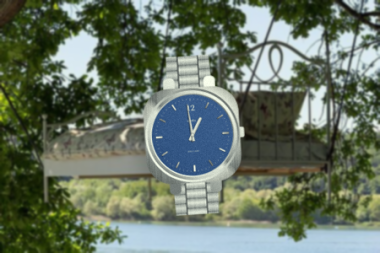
{"hour": 12, "minute": 59}
